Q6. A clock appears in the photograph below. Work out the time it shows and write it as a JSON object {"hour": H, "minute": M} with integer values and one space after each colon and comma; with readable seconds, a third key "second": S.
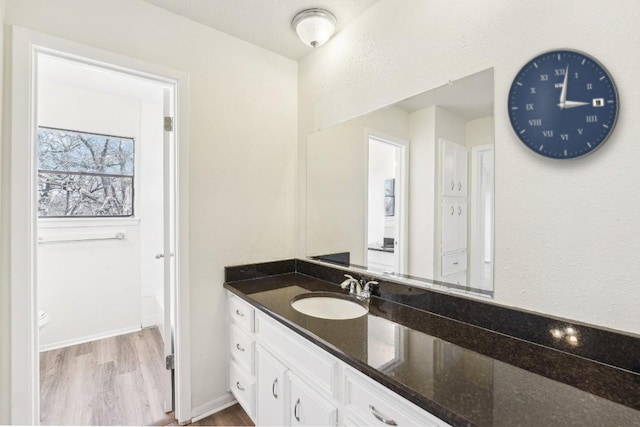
{"hour": 3, "minute": 2}
